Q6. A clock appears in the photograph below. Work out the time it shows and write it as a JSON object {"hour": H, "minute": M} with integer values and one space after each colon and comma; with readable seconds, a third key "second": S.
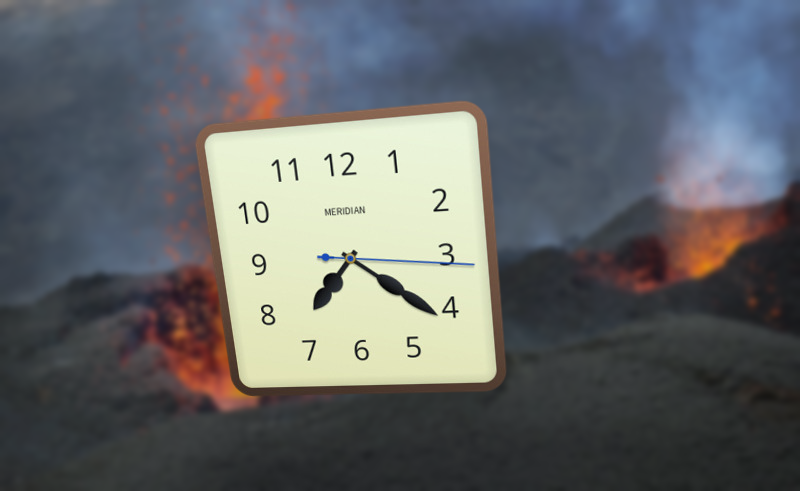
{"hour": 7, "minute": 21, "second": 16}
